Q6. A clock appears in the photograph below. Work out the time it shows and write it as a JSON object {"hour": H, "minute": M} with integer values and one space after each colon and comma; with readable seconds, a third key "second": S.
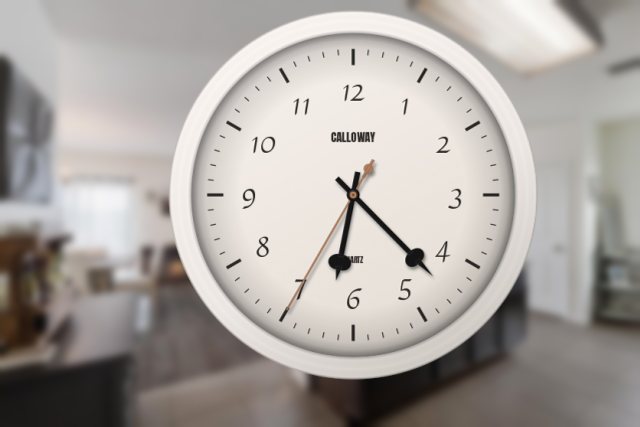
{"hour": 6, "minute": 22, "second": 35}
